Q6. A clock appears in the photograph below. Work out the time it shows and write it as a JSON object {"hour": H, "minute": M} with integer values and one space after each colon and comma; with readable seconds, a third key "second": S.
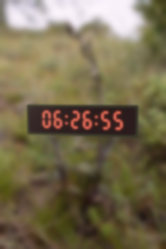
{"hour": 6, "minute": 26, "second": 55}
